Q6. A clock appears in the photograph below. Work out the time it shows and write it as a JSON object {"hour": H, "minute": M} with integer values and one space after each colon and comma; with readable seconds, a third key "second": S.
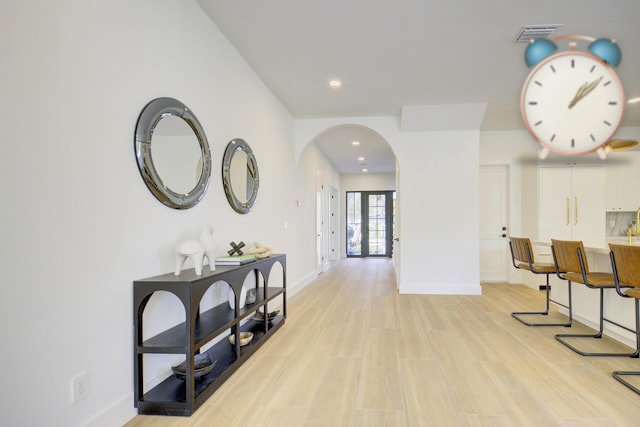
{"hour": 1, "minute": 8}
